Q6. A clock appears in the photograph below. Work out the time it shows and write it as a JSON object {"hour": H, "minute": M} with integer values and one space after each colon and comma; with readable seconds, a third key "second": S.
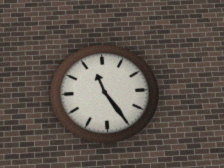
{"hour": 11, "minute": 25}
